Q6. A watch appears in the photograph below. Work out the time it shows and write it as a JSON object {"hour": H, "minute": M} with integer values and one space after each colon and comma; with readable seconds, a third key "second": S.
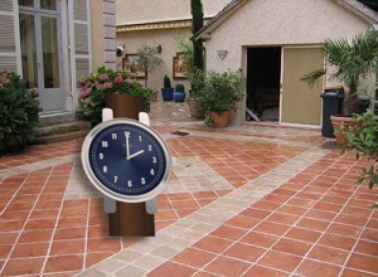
{"hour": 2, "minute": 0}
